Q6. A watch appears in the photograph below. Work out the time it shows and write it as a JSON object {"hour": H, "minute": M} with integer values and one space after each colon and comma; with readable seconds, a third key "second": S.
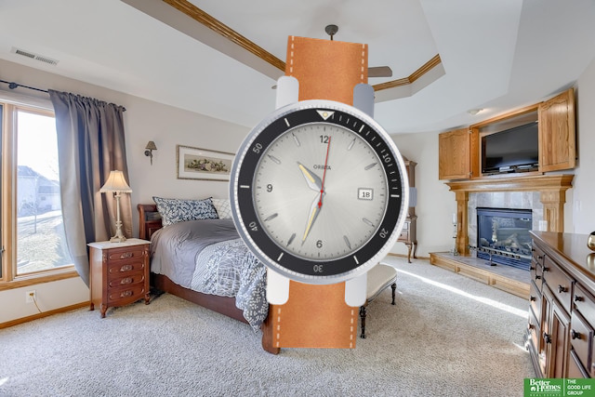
{"hour": 10, "minute": 33, "second": 1}
